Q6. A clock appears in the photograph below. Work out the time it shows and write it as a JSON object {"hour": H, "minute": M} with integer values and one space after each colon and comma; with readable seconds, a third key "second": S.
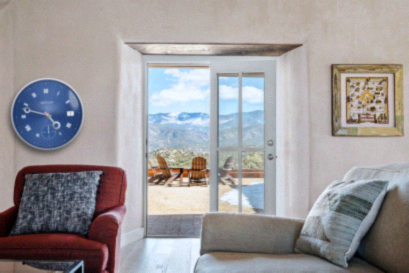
{"hour": 4, "minute": 48}
